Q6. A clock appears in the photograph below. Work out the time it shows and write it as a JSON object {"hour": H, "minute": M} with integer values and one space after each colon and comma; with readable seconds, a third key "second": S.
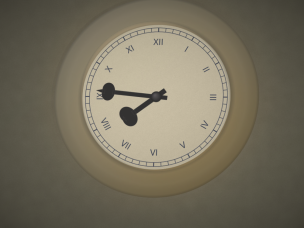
{"hour": 7, "minute": 46}
